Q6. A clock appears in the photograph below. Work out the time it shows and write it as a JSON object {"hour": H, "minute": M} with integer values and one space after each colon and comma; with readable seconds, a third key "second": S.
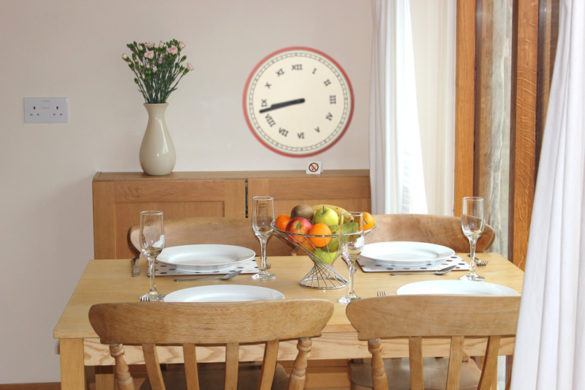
{"hour": 8, "minute": 43}
